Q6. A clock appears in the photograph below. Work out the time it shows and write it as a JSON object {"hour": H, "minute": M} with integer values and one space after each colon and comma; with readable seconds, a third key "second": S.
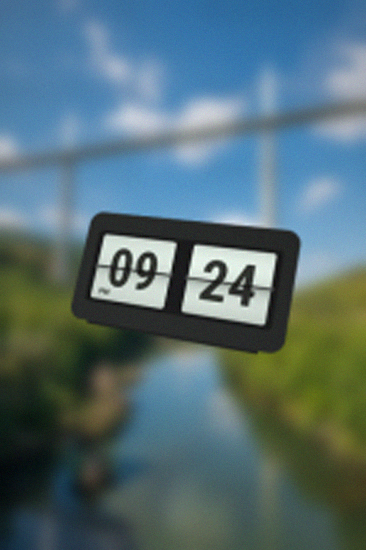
{"hour": 9, "minute": 24}
